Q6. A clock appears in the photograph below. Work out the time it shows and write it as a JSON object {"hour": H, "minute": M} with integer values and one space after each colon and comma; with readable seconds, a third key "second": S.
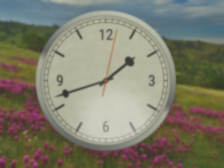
{"hour": 1, "minute": 42, "second": 2}
